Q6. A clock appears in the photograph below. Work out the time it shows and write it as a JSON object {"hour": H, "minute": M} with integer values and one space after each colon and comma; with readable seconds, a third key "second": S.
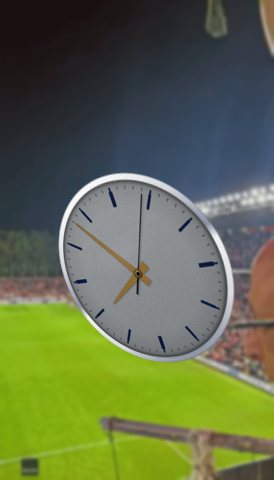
{"hour": 7, "minute": 53, "second": 4}
